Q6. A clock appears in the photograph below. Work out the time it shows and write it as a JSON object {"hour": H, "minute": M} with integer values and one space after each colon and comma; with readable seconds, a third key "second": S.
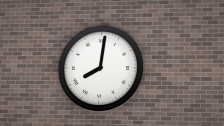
{"hour": 8, "minute": 1}
